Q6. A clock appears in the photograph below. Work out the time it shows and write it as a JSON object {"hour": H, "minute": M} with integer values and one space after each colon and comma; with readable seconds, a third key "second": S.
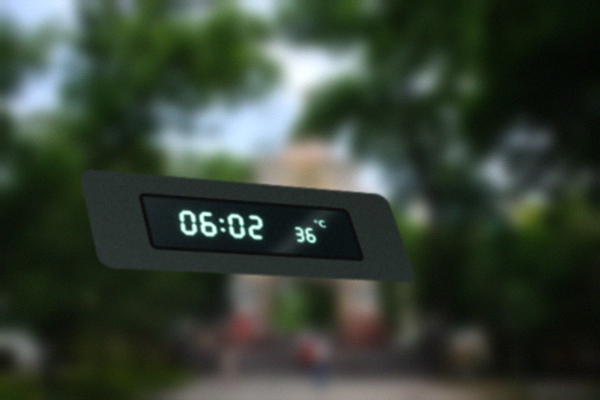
{"hour": 6, "minute": 2}
